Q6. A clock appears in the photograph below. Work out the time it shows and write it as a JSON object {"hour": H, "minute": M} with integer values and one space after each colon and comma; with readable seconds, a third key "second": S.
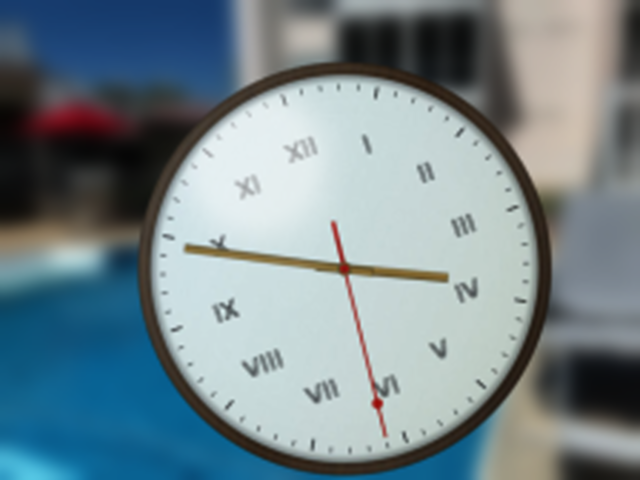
{"hour": 3, "minute": 49, "second": 31}
